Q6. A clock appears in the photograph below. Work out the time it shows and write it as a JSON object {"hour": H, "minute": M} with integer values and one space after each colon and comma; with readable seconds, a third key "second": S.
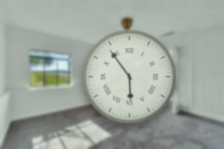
{"hour": 5, "minute": 54}
